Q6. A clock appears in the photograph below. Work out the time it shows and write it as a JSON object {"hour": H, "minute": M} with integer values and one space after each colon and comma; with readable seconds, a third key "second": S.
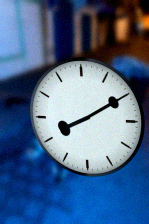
{"hour": 8, "minute": 10}
